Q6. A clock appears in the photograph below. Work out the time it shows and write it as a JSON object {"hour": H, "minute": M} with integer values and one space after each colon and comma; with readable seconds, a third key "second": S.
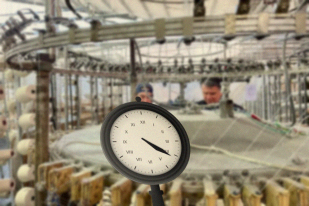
{"hour": 4, "minute": 21}
